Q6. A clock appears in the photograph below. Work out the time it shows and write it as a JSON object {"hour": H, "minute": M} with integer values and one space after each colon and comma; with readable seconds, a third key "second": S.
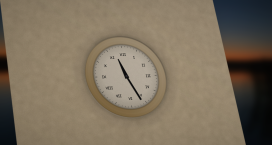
{"hour": 11, "minute": 26}
